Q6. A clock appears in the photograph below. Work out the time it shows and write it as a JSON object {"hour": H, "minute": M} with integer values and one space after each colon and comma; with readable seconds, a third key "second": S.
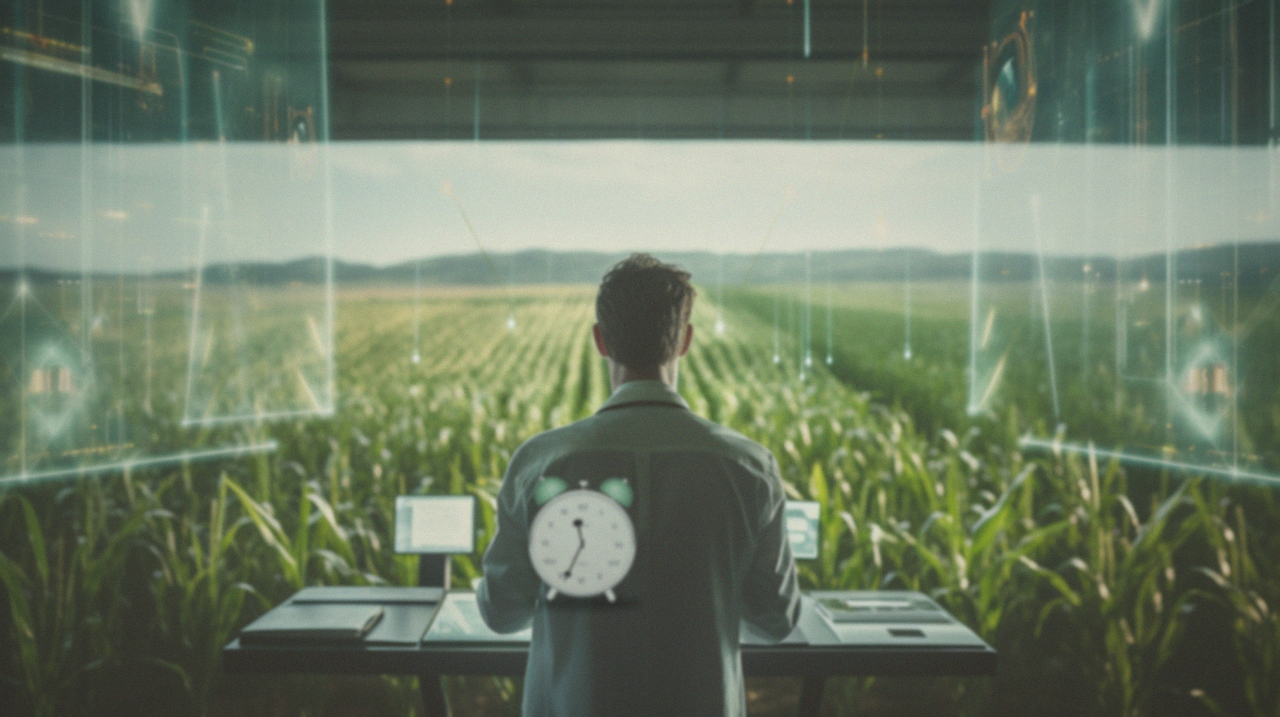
{"hour": 11, "minute": 34}
